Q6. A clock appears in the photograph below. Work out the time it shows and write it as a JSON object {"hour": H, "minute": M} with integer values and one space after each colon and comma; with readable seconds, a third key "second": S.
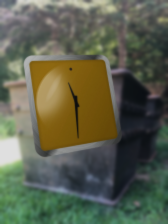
{"hour": 11, "minute": 31}
